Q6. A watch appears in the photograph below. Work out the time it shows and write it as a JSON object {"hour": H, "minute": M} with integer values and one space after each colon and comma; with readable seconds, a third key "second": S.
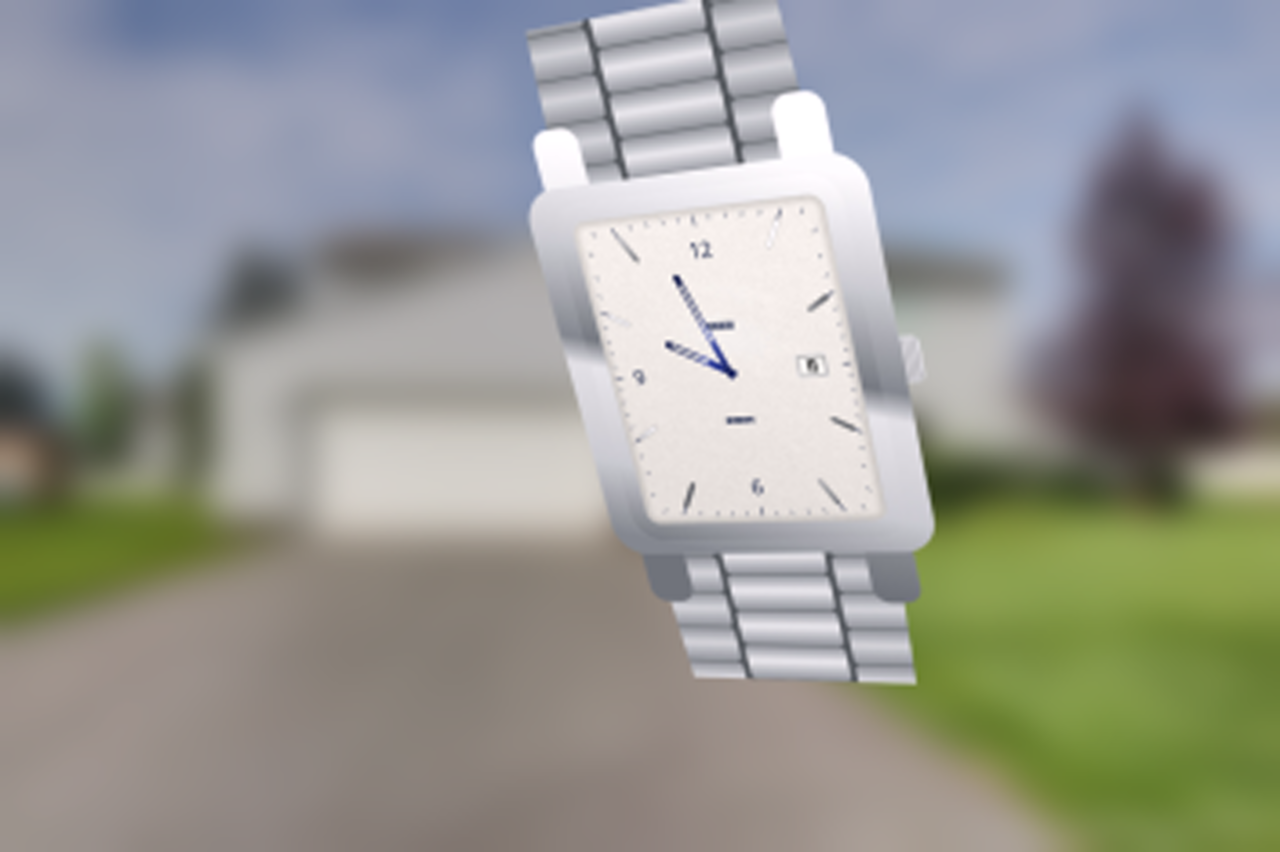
{"hour": 9, "minute": 57}
